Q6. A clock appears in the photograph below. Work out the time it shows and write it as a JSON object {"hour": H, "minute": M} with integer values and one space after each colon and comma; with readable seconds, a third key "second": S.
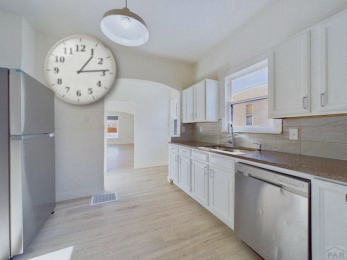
{"hour": 1, "minute": 14}
